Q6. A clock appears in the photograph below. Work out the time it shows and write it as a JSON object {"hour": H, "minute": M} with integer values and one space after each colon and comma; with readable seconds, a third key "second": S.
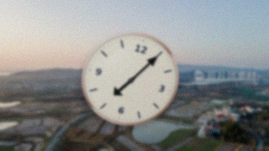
{"hour": 7, "minute": 5}
